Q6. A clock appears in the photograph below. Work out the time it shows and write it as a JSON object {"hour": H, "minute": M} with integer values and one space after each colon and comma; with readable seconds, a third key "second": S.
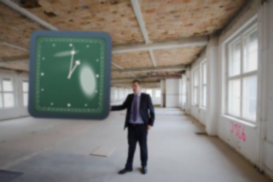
{"hour": 1, "minute": 1}
